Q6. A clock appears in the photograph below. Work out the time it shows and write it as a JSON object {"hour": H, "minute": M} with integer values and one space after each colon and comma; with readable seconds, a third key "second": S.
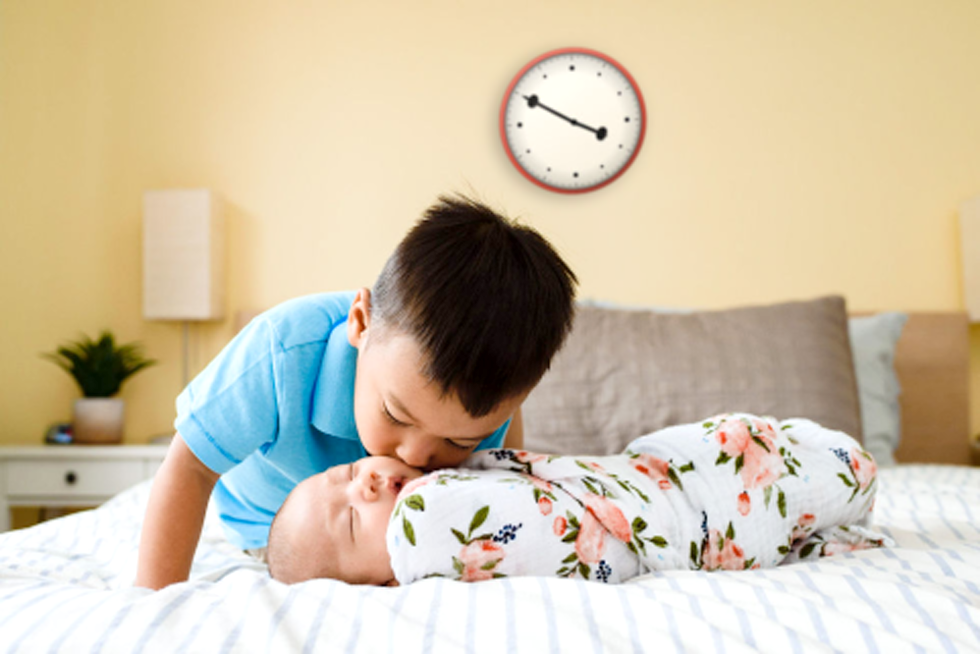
{"hour": 3, "minute": 50}
